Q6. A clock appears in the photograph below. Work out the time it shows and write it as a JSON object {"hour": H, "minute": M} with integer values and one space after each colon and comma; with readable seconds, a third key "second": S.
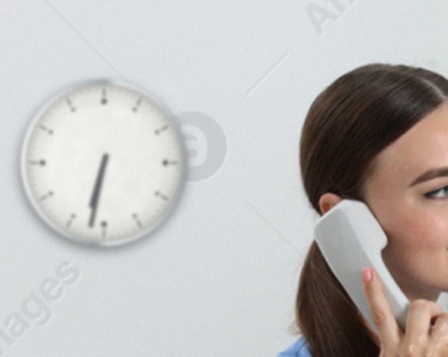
{"hour": 6, "minute": 32}
